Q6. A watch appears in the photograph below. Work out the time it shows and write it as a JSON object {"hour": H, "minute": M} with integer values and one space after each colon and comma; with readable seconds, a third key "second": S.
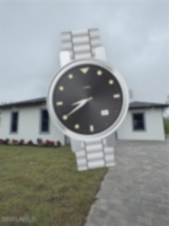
{"hour": 8, "minute": 40}
